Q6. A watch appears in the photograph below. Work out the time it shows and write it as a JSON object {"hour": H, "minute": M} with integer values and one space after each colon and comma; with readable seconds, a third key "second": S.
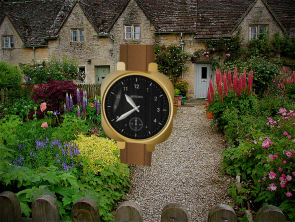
{"hour": 10, "minute": 39}
